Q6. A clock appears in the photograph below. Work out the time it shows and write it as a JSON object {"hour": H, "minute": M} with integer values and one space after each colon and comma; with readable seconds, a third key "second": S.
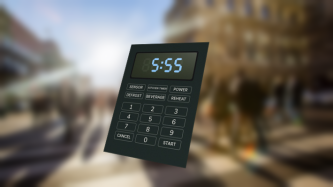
{"hour": 5, "minute": 55}
